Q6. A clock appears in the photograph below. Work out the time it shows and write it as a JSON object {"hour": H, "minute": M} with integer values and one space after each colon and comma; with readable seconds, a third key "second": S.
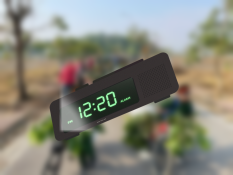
{"hour": 12, "minute": 20}
